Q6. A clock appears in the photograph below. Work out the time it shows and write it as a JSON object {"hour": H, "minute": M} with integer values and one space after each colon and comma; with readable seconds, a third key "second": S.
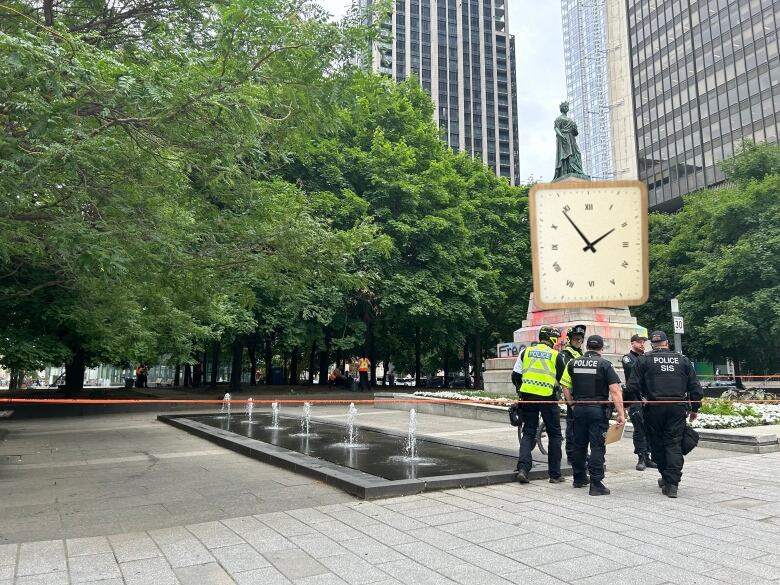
{"hour": 1, "minute": 54}
